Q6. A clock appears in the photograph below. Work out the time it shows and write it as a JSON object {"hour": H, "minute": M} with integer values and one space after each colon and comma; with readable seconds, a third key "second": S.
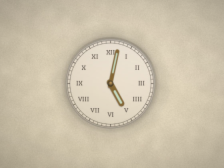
{"hour": 5, "minute": 2}
